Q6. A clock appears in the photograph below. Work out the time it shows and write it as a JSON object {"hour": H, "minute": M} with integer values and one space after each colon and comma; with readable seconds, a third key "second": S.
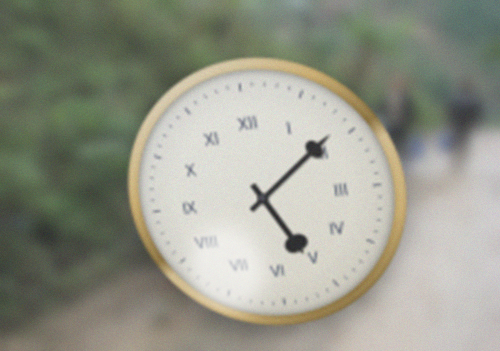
{"hour": 5, "minute": 9}
